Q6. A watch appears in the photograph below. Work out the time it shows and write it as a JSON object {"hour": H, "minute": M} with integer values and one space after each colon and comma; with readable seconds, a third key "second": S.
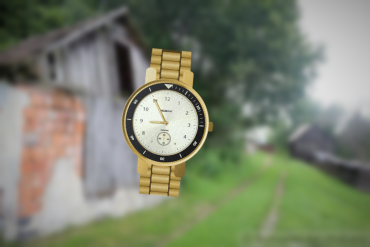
{"hour": 8, "minute": 55}
